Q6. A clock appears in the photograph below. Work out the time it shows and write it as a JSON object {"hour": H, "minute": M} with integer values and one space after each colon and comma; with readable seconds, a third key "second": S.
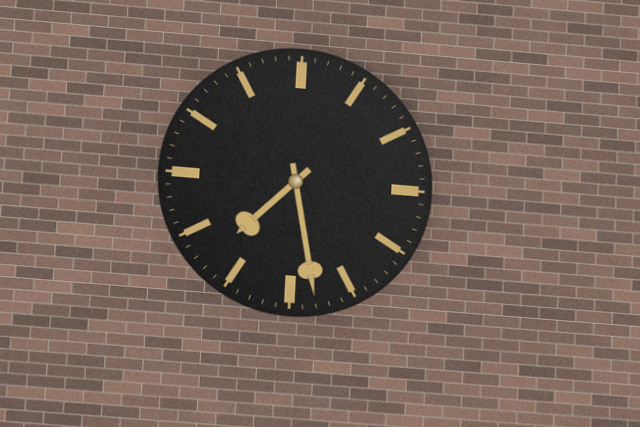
{"hour": 7, "minute": 28}
